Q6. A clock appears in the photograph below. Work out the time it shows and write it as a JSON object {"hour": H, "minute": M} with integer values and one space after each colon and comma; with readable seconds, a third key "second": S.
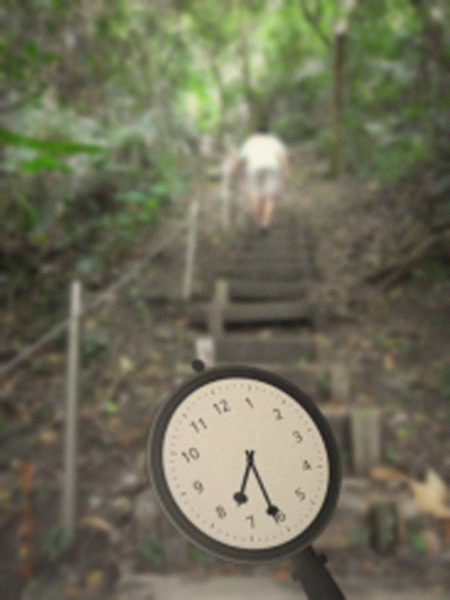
{"hour": 7, "minute": 31}
